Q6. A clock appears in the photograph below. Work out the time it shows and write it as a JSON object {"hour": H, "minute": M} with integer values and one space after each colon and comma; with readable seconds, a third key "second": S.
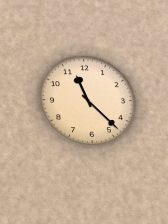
{"hour": 11, "minute": 23}
